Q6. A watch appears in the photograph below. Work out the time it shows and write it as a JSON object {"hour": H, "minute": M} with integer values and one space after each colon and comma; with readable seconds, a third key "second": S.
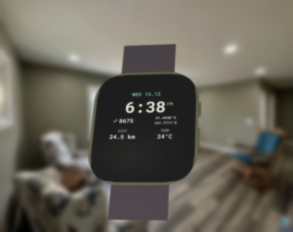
{"hour": 6, "minute": 38}
